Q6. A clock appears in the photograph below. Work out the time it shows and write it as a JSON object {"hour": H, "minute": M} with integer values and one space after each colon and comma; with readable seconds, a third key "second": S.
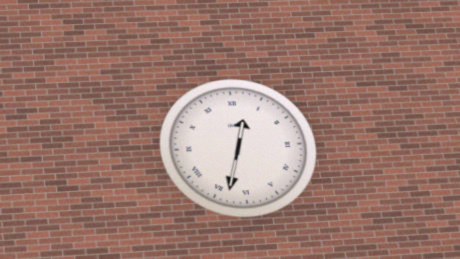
{"hour": 12, "minute": 33}
